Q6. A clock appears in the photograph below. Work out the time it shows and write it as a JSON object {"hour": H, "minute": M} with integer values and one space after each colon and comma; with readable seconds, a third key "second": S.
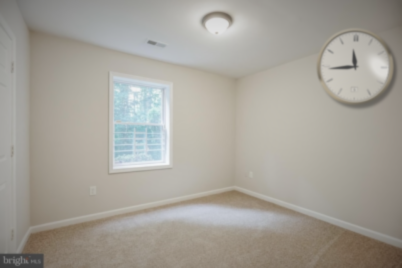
{"hour": 11, "minute": 44}
